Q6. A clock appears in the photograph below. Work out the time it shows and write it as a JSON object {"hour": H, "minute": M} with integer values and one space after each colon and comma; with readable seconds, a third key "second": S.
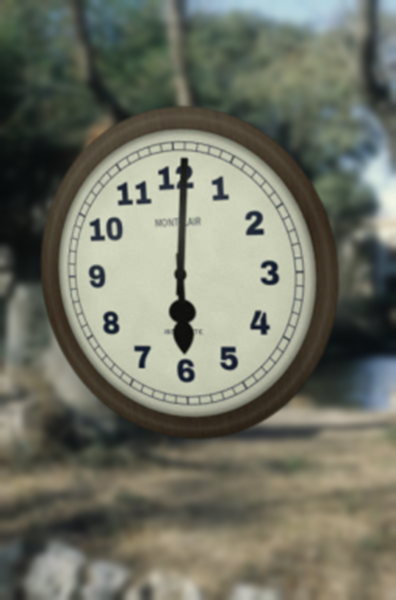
{"hour": 6, "minute": 1}
